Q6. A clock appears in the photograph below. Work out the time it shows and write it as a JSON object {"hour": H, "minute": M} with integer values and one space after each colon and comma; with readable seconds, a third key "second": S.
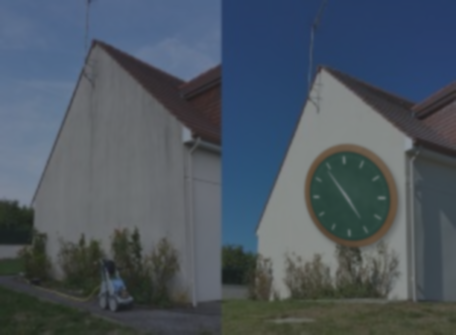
{"hour": 4, "minute": 54}
